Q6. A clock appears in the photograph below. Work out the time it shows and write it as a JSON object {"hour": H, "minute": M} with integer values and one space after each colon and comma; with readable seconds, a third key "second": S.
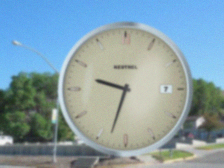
{"hour": 9, "minute": 33}
